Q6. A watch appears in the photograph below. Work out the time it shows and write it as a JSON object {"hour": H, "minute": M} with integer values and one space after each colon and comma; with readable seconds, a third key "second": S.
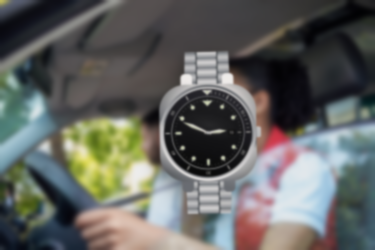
{"hour": 2, "minute": 49}
